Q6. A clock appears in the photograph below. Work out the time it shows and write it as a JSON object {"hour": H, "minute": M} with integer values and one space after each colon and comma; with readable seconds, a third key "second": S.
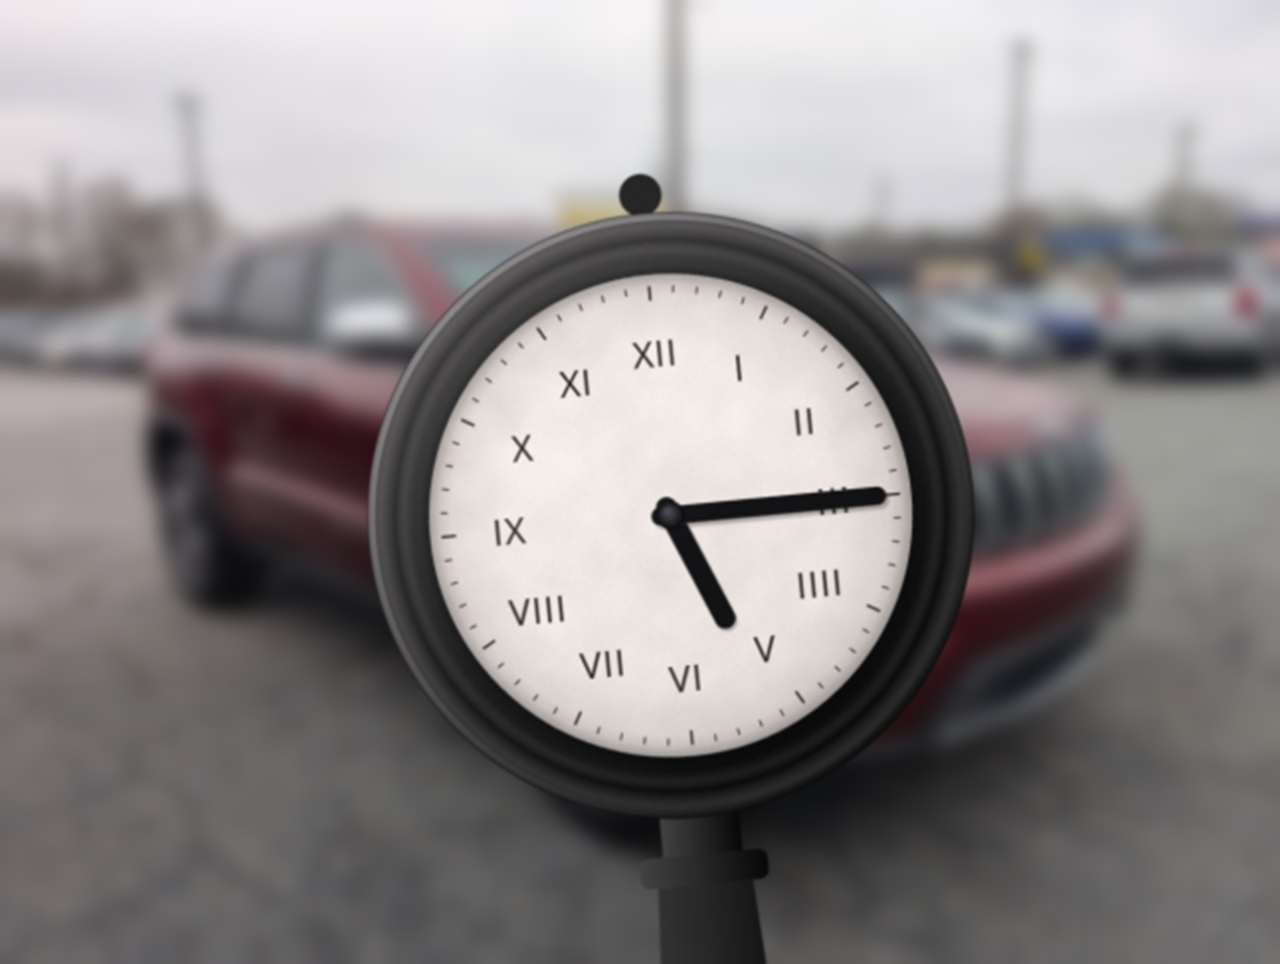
{"hour": 5, "minute": 15}
